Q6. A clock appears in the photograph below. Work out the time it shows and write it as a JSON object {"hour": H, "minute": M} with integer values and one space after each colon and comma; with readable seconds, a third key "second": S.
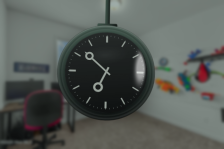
{"hour": 6, "minute": 52}
